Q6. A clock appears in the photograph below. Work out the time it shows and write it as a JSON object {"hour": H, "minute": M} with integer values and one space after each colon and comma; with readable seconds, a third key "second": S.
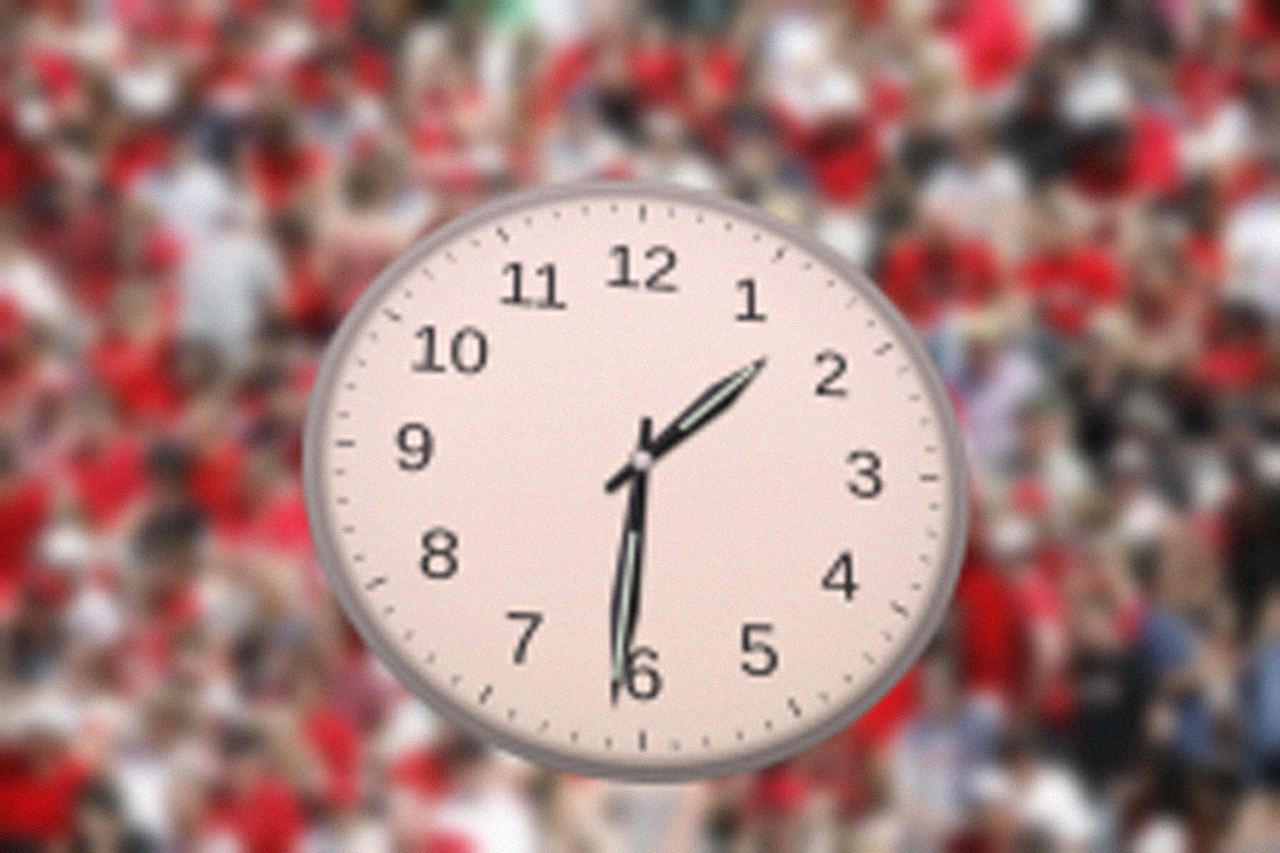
{"hour": 1, "minute": 31}
